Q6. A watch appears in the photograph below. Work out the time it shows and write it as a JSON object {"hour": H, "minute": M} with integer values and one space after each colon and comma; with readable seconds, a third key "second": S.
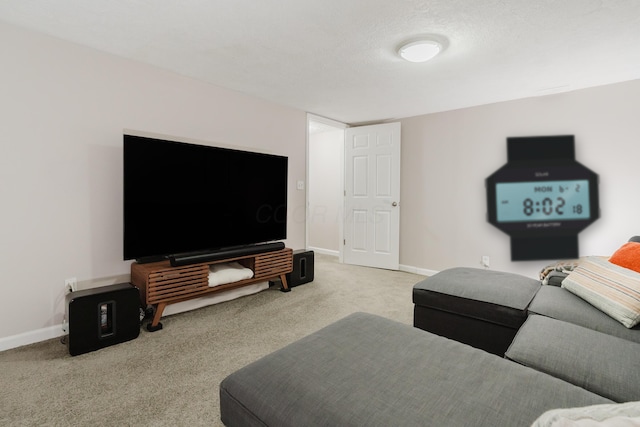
{"hour": 8, "minute": 2}
